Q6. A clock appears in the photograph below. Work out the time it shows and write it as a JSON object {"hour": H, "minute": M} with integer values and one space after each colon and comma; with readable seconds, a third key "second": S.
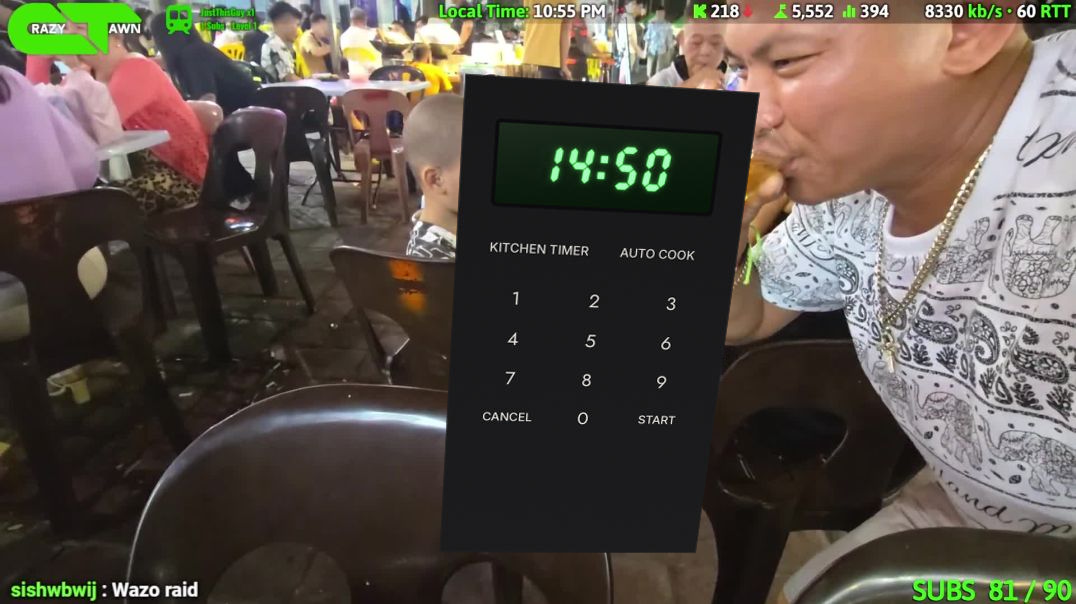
{"hour": 14, "minute": 50}
